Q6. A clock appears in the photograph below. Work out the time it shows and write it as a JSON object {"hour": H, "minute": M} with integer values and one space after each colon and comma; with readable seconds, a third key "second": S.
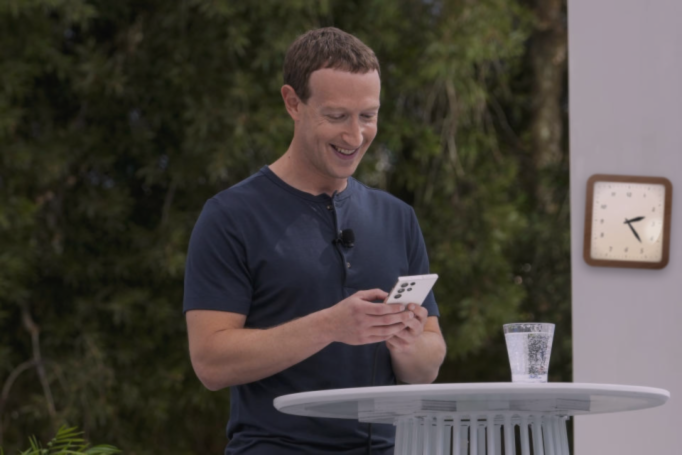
{"hour": 2, "minute": 24}
